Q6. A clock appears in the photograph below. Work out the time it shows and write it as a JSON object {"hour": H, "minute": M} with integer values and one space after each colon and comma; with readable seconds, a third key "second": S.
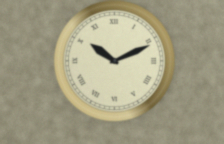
{"hour": 10, "minute": 11}
